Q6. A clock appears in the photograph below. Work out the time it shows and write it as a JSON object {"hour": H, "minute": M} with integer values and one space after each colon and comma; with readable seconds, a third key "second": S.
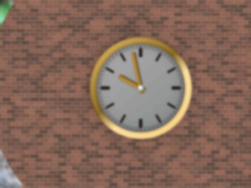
{"hour": 9, "minute": 58}
